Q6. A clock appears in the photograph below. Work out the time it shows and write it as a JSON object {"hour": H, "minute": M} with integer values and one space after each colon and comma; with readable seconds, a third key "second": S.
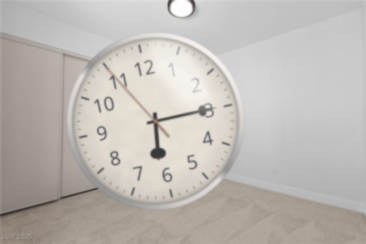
{"hour": 6, "minute": 14, "second": 55}
